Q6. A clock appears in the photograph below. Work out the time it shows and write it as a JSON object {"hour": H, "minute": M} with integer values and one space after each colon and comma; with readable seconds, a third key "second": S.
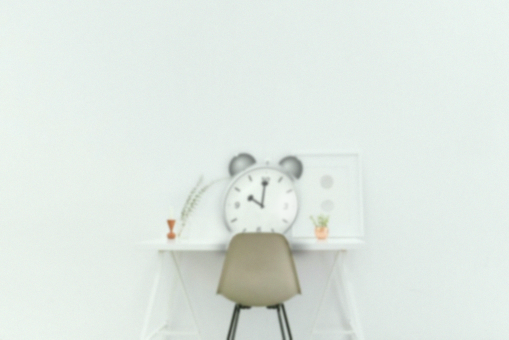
{"hour": 10, "minute": 0}
